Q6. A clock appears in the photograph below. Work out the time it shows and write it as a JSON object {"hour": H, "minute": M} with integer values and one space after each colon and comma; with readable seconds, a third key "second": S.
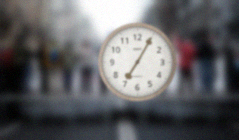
{"hour": 7, "minute": 5}
